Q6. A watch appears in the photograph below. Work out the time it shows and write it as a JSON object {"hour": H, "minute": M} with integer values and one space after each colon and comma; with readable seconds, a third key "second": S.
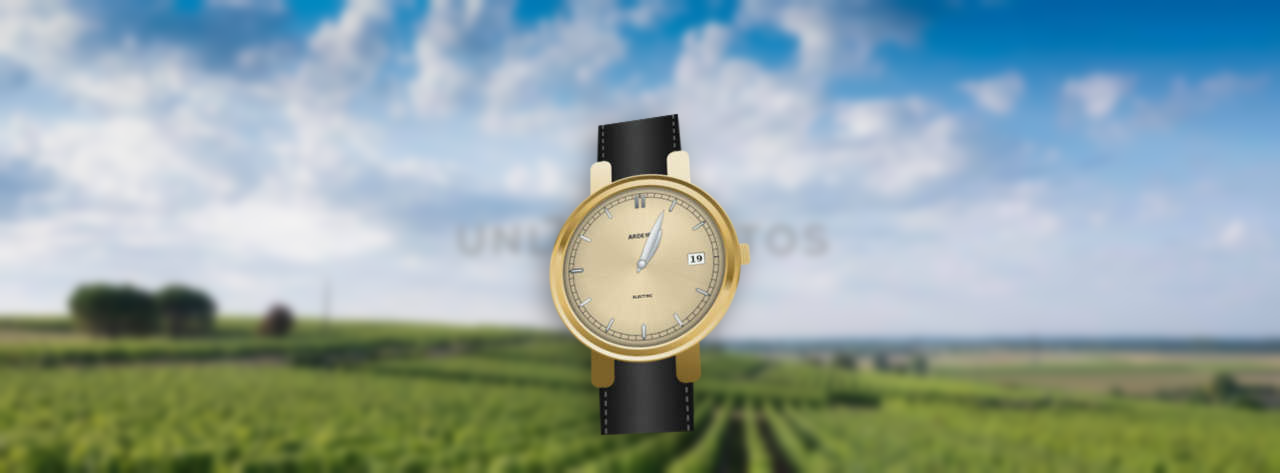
{"hour": 1, "minute": 4}
